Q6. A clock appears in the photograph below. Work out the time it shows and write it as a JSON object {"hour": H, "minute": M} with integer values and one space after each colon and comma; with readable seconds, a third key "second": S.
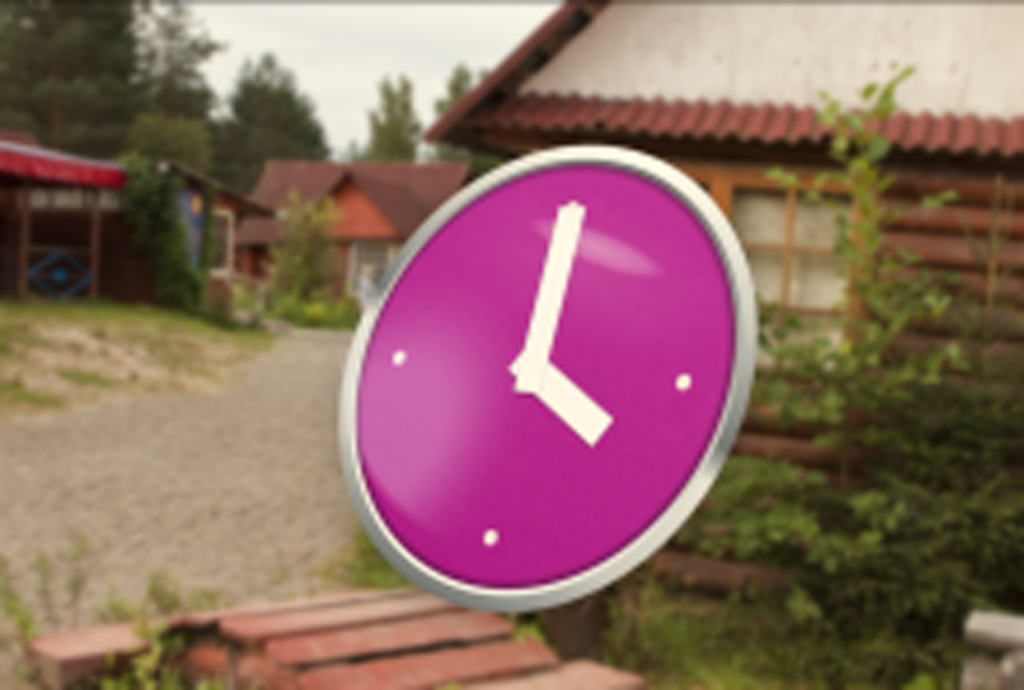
{"hour": 4, "minute": 0}
